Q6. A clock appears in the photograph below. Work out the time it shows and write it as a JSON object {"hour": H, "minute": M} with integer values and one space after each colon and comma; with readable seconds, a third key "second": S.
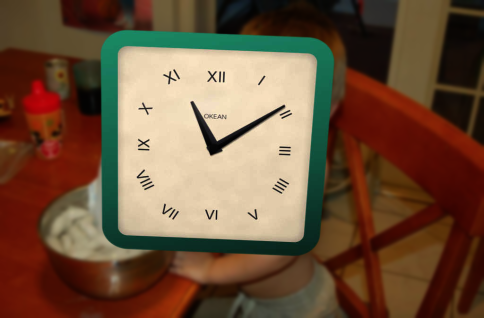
{"hour": 11, "minute": 9}
